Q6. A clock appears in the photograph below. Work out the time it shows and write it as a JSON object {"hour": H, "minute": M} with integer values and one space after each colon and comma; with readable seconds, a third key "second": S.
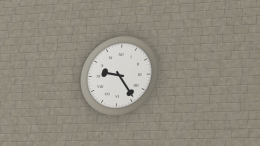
{"hour": 9, "minute": 24}
